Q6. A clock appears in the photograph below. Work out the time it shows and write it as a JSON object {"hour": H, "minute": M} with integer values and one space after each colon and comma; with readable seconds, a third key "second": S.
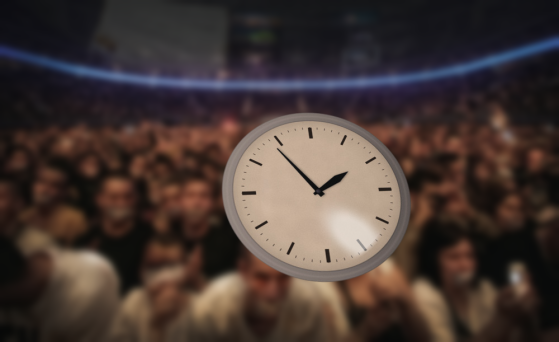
{"hour": 1, "minute": 54}
